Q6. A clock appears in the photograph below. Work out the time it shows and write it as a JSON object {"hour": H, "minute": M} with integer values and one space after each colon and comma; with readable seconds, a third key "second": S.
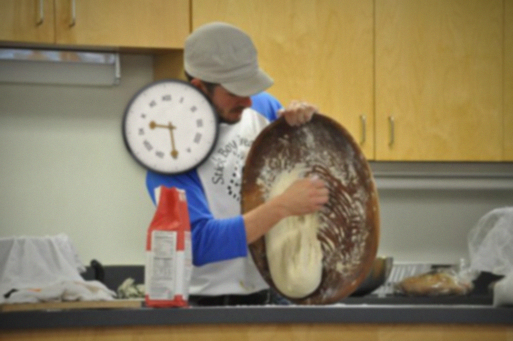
{"hour": 9, "minute": 30}
